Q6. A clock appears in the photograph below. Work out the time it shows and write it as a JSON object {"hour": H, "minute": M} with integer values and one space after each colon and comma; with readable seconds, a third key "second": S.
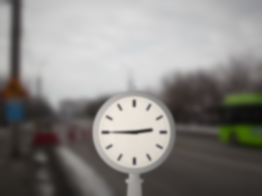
{"hour": 2, "minute": 45}
